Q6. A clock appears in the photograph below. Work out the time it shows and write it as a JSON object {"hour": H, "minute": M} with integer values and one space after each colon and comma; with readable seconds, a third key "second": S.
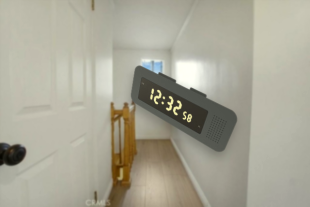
{"hour": 12, "minute": 32, "second": 58}
